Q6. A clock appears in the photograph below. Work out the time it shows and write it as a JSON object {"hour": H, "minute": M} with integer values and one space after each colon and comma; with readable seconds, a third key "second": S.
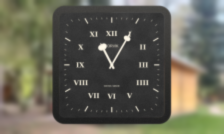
{"hour": 11, "minute": 5}
